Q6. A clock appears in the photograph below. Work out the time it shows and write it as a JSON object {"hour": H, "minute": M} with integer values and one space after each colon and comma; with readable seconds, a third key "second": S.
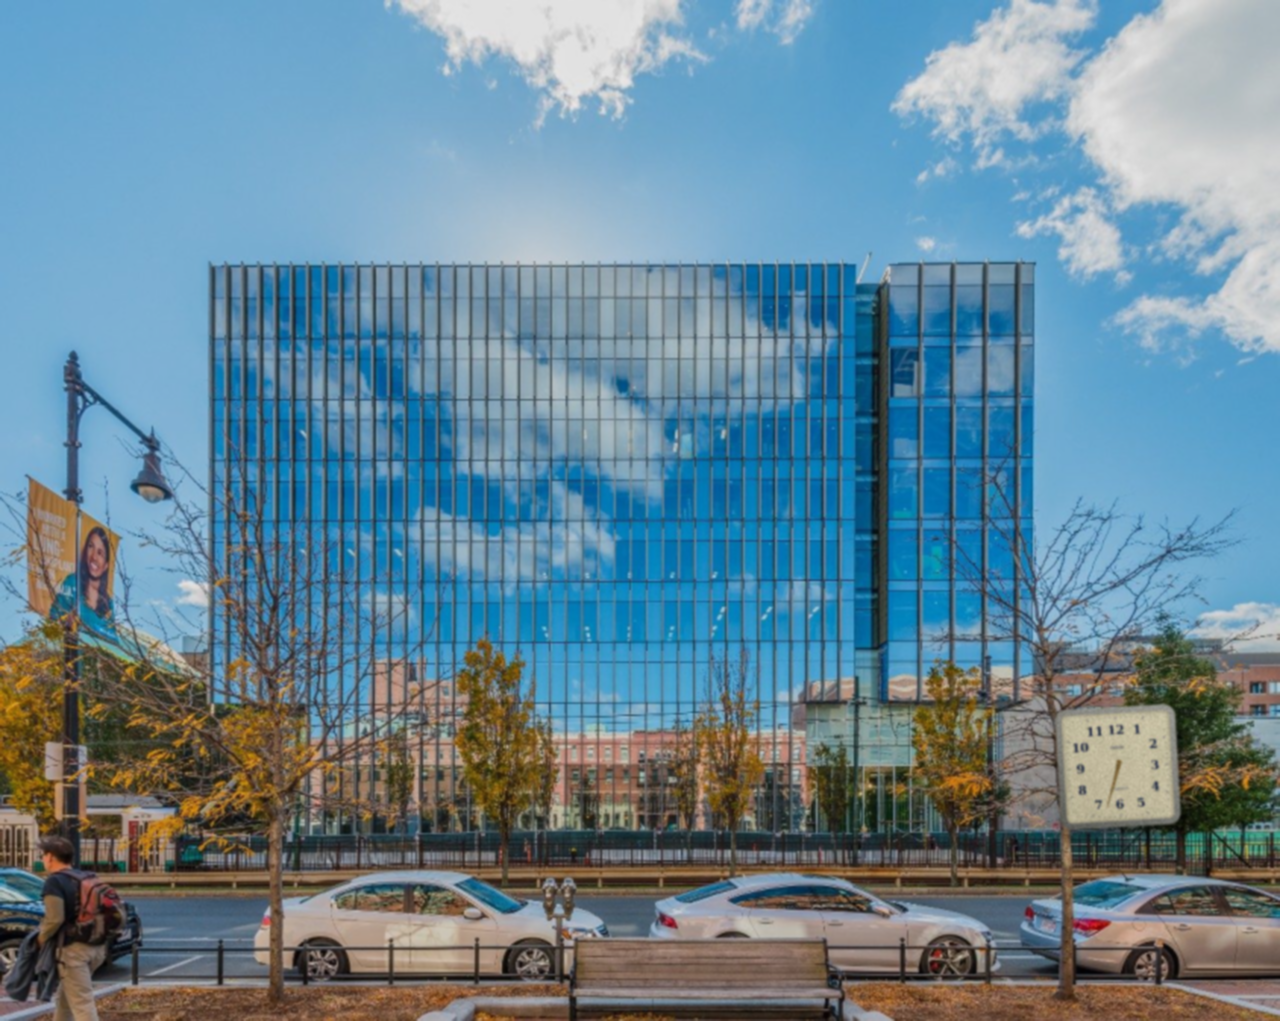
{"hour": 6, "minute": 33}
